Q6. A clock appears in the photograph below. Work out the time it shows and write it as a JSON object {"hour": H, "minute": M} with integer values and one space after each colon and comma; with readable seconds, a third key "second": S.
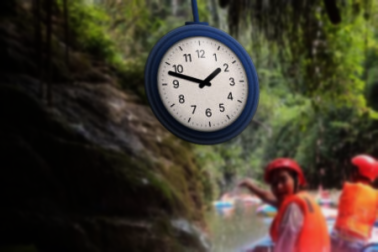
{"hour": 1, "minute": 48}
